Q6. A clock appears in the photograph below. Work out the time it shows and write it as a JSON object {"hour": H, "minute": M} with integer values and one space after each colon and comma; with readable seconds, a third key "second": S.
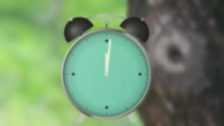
{"hour": 12, "minute": 1}
